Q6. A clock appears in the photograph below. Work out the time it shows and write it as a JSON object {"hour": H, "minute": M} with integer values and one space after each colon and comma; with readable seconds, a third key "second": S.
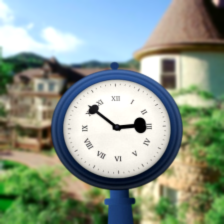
{"hour": 2, "minute": 52}
